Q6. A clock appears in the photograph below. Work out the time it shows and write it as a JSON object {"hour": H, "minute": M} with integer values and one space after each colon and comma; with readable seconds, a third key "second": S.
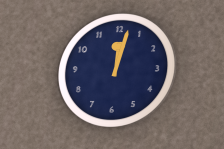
{"hour": 12, "minute": 2}
